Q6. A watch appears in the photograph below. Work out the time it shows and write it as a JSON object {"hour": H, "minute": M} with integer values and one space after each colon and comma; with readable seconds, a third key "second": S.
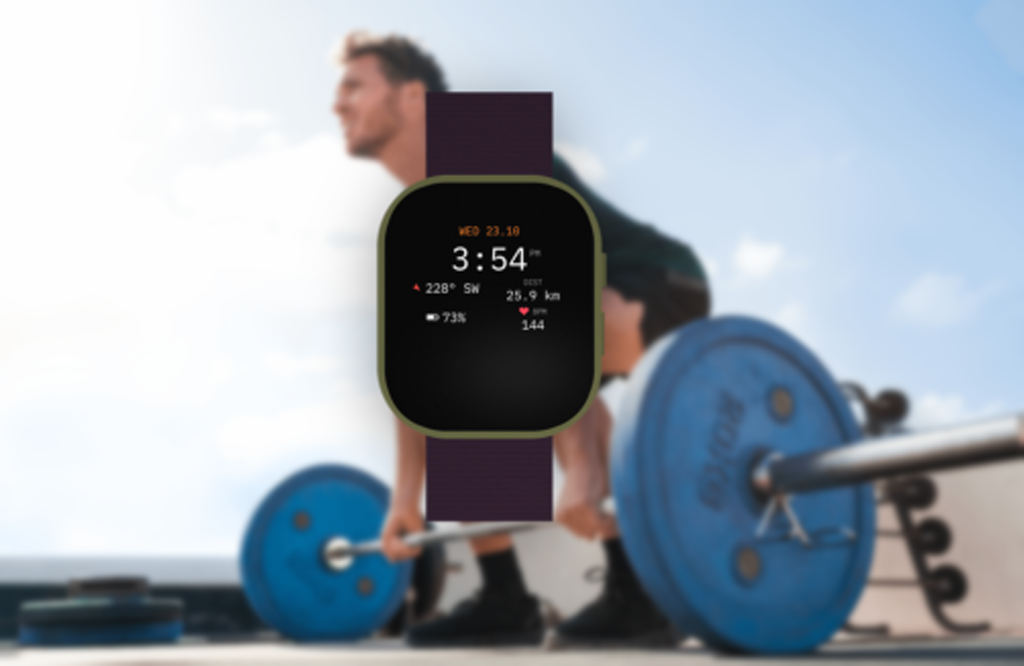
{"hour": 3, "minute": 54}
